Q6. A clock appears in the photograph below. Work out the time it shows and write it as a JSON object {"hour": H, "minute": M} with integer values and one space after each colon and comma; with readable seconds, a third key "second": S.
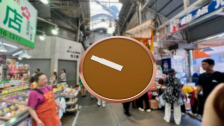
{"hour": 9, "minute": 49}
